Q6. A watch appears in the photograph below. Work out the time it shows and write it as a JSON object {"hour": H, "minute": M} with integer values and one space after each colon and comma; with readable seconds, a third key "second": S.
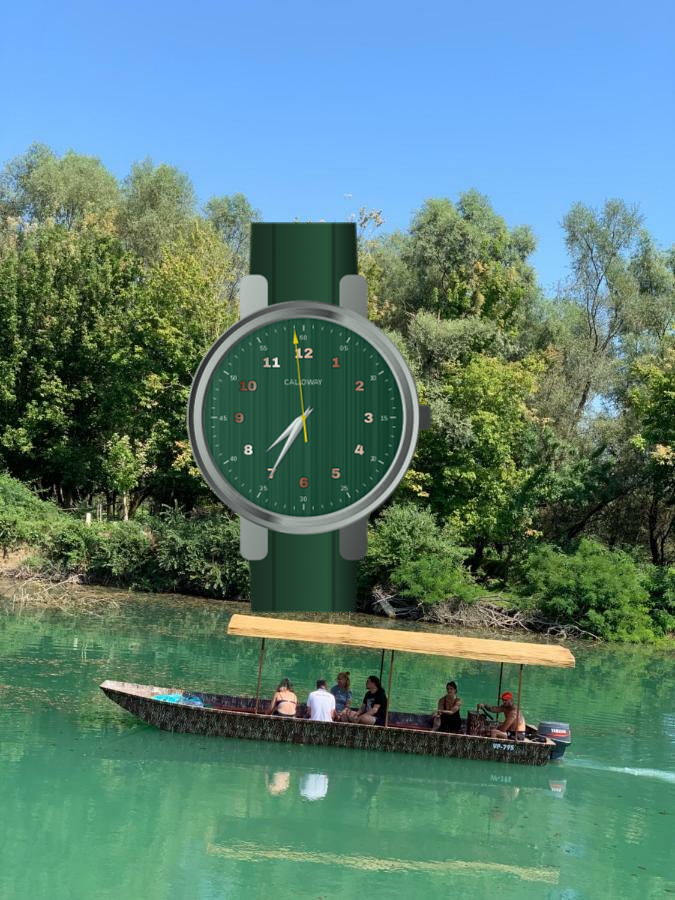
{"hour": 7, "minute": 34, "second": 59}
